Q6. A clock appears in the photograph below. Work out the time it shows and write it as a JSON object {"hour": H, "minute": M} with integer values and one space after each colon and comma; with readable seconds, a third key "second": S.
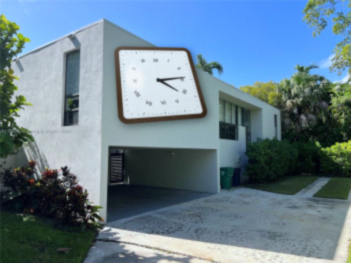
{"hour": 4, "minute": 14}
